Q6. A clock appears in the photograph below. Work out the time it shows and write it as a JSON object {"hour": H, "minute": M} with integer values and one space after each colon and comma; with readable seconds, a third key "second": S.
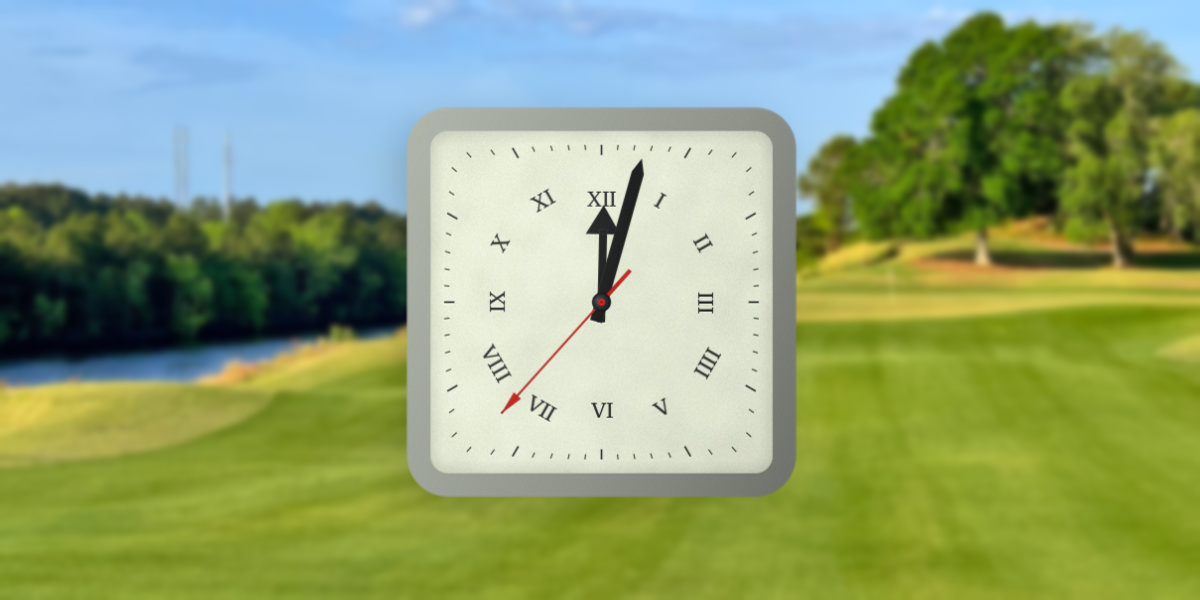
{"hour": 12, "minute": 2, "second": 37}
